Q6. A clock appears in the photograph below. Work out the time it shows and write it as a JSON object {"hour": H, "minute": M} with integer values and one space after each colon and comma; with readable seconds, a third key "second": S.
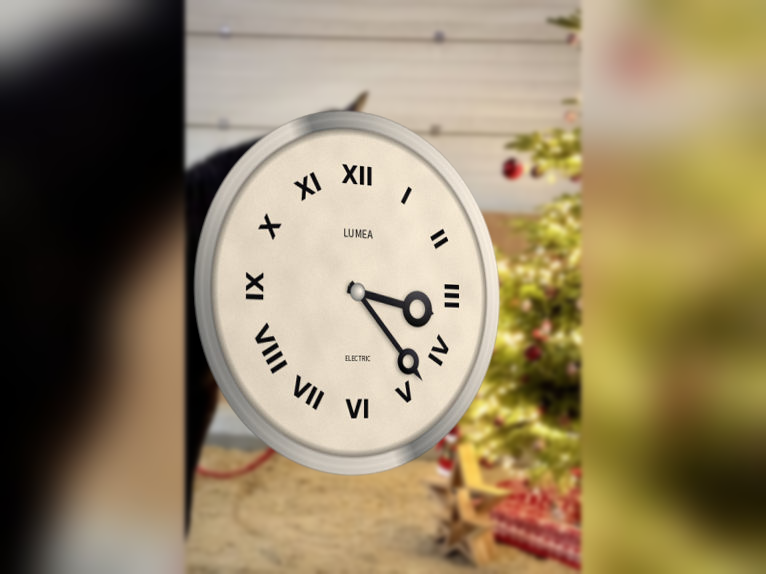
{"hour": 3, "minute": 23}
